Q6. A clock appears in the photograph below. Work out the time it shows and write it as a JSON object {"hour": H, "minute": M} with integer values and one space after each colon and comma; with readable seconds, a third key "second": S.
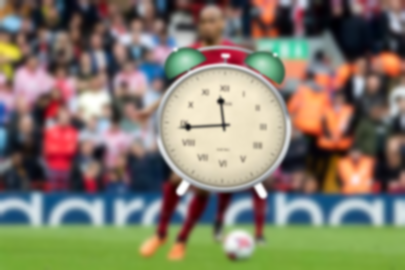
{"hour": 11, "minute": 44}
